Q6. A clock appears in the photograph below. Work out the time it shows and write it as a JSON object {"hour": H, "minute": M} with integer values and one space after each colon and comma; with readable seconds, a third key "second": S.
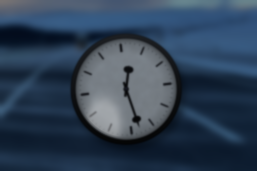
{"hour": 12, "minute": 28}
